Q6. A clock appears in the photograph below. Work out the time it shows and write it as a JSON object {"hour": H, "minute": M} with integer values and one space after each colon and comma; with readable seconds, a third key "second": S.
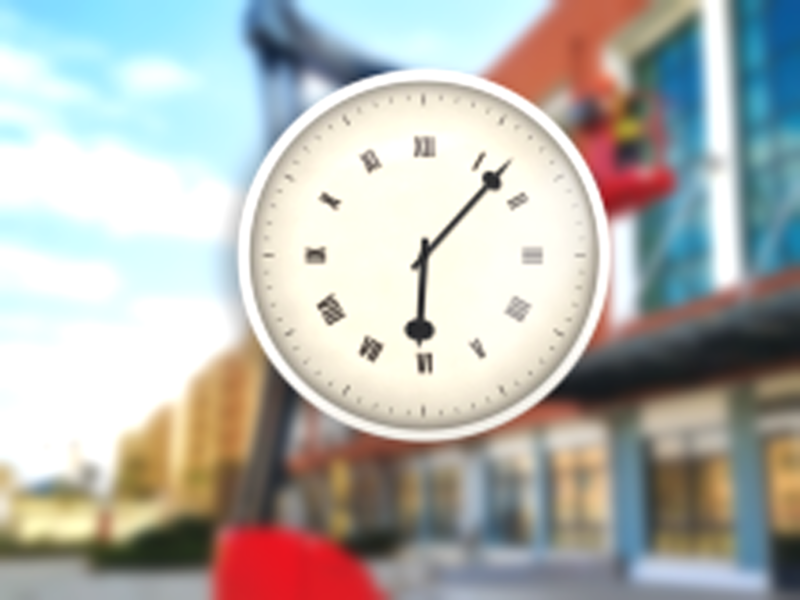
{"hour": 6, "minute": 7}
